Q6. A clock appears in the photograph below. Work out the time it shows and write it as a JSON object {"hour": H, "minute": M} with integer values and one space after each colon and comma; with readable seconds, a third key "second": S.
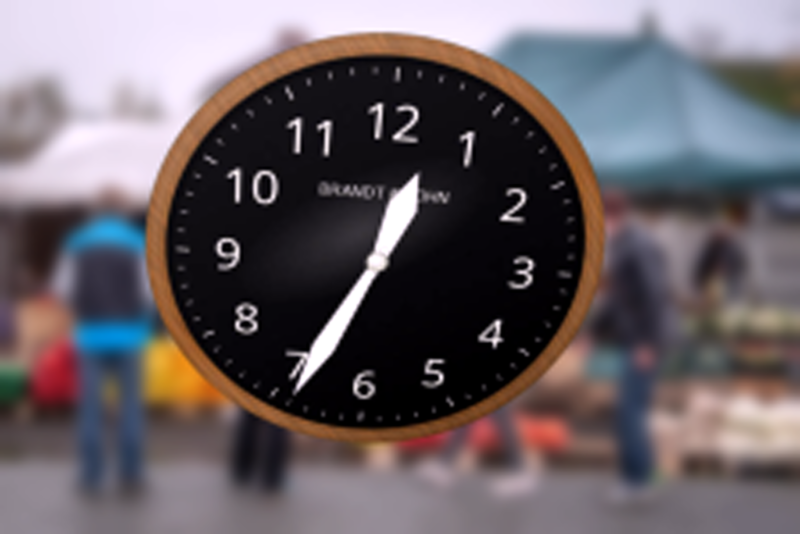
{"hour": 12, "minute": 34}
